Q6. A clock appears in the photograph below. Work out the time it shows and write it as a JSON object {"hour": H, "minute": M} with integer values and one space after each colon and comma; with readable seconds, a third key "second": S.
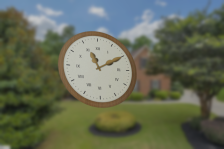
{"hour": 11, "minute": 10}
